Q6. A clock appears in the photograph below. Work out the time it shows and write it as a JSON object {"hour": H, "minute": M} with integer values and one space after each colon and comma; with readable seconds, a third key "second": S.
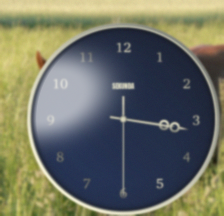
{"hour": 3, "minute": 16, "second": 30}
